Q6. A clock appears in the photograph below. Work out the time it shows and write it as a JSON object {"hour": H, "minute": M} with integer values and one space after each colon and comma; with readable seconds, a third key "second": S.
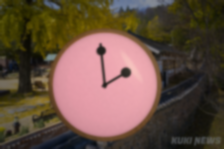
{"hour": 1, "minute": 59}
